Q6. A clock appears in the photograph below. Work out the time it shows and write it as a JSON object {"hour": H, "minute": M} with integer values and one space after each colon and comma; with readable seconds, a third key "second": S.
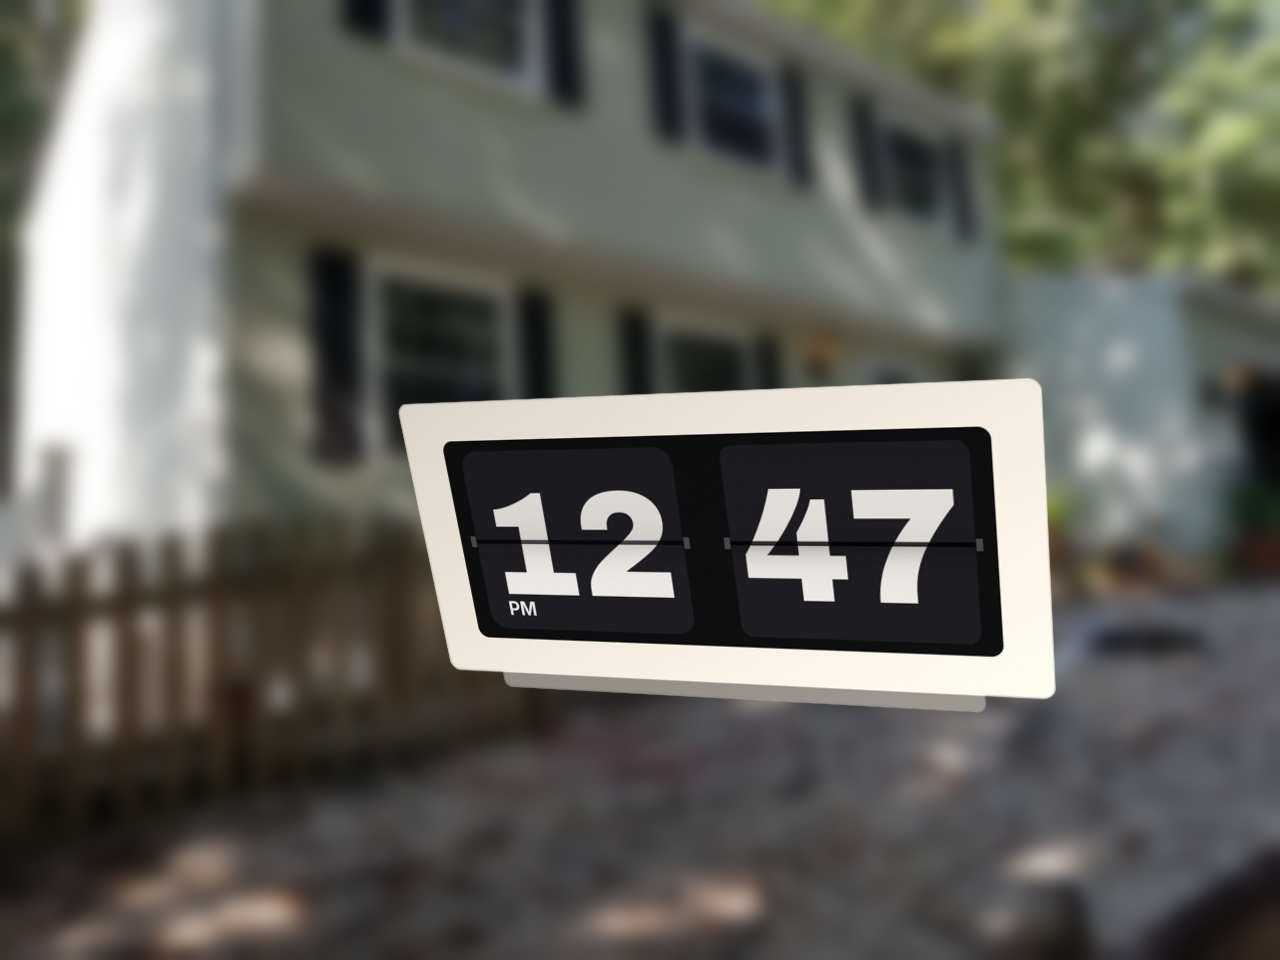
{"hour": 12, "minute": 47}
